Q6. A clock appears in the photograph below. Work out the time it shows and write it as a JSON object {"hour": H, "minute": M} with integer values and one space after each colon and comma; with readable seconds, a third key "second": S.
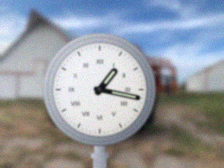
{"hour": 1, "minute": 17}
